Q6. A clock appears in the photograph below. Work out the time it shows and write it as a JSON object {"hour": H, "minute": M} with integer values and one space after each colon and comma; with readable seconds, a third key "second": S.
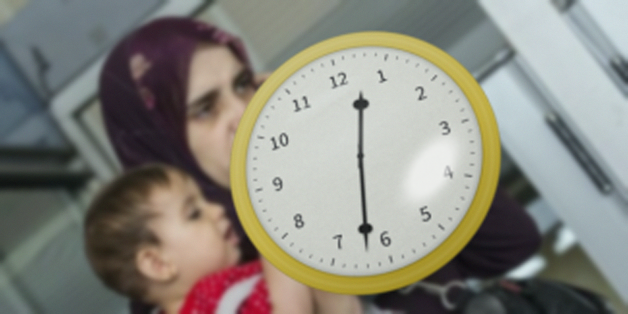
{"hour": 12, "minute": 32}
